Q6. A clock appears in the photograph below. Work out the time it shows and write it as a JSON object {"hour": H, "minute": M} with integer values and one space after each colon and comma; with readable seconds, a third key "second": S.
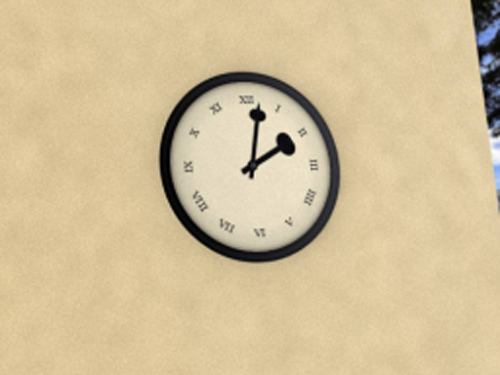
{"hour": 2, "minute": 2}
